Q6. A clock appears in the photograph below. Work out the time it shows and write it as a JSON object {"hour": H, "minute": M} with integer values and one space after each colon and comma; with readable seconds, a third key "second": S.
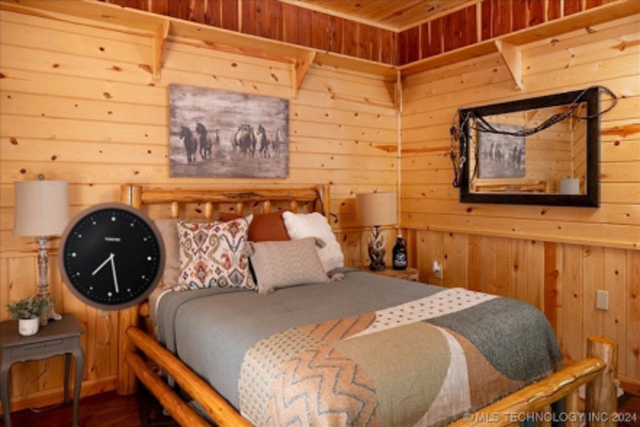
{"hour": 7, "minute": 28}
